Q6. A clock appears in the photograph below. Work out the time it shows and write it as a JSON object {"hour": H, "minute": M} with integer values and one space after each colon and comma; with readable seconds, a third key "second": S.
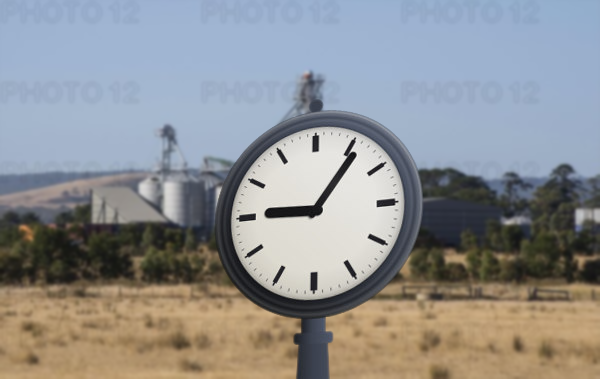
{"hour": 9, "minute": 6}
